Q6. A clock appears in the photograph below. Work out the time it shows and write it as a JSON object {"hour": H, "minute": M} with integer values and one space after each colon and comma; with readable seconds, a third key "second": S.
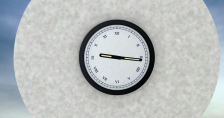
{"hour": 9, "minute": 16}
